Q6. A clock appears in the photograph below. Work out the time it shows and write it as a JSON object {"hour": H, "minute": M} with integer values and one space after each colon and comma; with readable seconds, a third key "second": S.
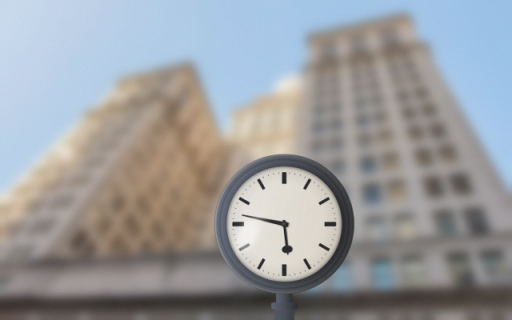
{"hour": 5, "minute": 47}
